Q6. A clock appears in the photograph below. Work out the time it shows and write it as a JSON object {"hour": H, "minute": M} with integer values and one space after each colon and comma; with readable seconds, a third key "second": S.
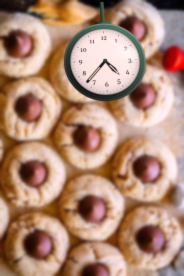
{"hour": 4, "minute": 37}
